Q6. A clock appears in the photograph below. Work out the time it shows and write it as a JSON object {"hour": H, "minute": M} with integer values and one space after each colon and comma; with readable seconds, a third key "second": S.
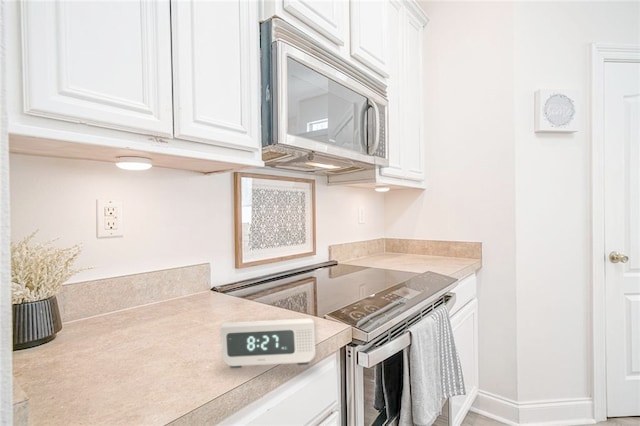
{"hour": 8, "minute": 27}
